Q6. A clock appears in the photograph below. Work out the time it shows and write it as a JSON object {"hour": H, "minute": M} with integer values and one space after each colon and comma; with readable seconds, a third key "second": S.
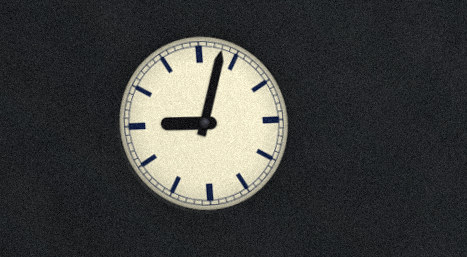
{"hour": 9, "minute": 3}
